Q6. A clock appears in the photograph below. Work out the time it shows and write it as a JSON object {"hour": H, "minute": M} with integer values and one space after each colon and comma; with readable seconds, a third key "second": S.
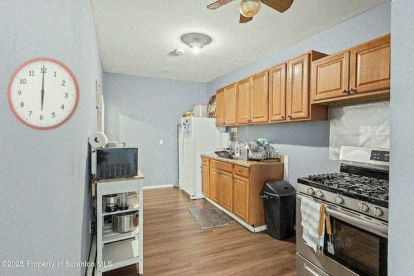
{"hour": 6, "minute": 0}
